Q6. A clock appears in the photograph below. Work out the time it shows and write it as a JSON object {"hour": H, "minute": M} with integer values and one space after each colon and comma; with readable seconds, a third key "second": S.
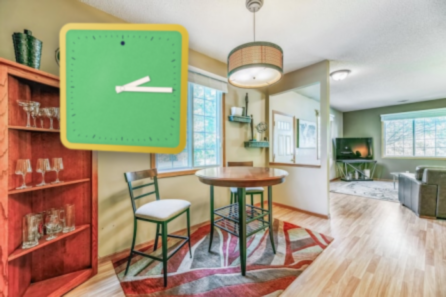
{"hour": 2, "minute": 15}
